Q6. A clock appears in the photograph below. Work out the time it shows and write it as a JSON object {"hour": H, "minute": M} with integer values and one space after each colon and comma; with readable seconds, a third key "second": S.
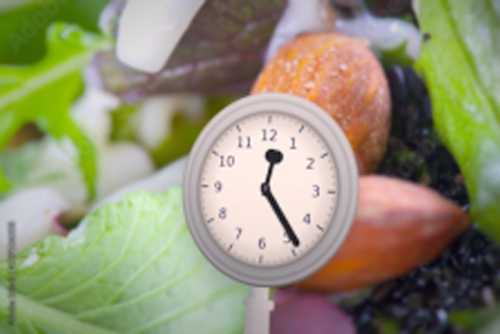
{"hour": 12, "minute": 24}
